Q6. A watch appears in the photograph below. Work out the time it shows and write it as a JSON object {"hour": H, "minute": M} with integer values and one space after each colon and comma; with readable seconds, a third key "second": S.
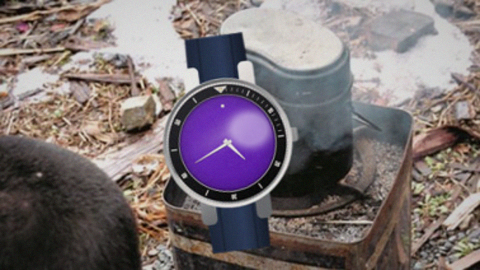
{"hour": 4, "minute": 41}
